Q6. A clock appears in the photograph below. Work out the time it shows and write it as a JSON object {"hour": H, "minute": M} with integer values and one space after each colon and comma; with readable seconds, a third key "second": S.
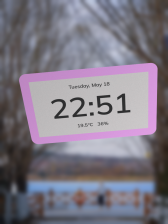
{"hour": 22, "minute": 51}
